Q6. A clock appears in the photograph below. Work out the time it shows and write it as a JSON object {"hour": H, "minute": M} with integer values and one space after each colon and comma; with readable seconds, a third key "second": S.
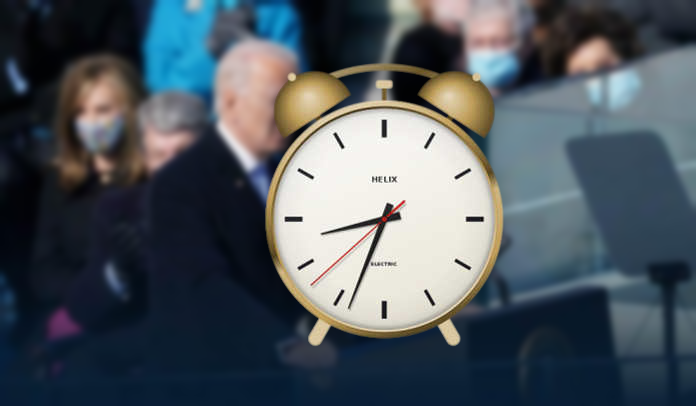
{"hour": 8, "minute": 33, "second": 38}
